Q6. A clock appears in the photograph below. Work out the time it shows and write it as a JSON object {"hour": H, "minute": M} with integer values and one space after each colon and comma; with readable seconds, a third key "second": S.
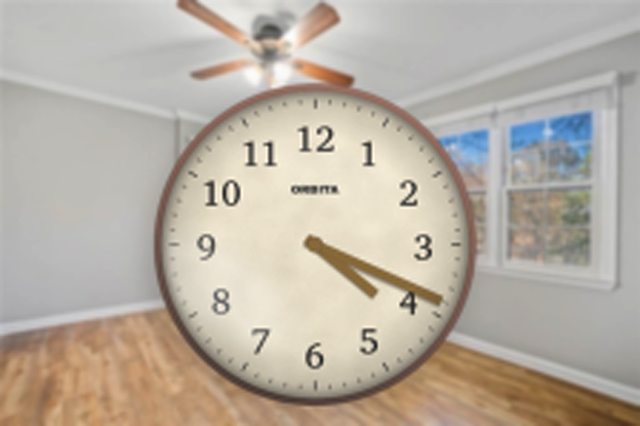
{"hour": 4, "minute": 19}
